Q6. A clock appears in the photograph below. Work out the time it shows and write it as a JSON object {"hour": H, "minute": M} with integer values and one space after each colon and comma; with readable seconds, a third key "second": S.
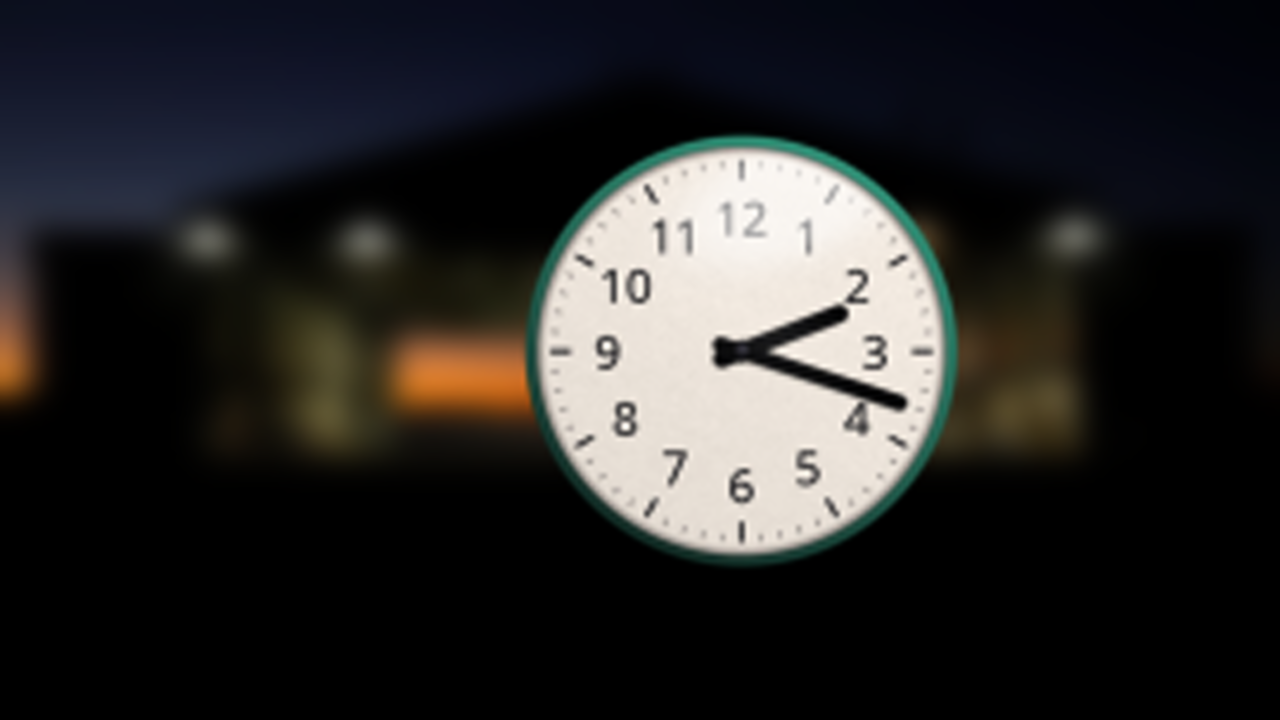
{"hour": 2, "minute": 18}
